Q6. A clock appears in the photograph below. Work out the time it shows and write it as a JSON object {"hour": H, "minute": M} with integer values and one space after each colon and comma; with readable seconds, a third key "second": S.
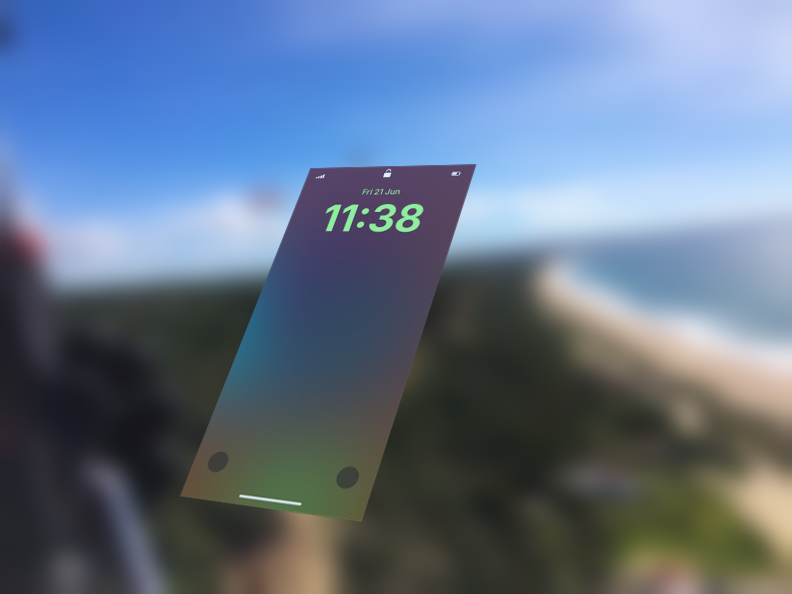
{"hour": 11, "minute": 38}
